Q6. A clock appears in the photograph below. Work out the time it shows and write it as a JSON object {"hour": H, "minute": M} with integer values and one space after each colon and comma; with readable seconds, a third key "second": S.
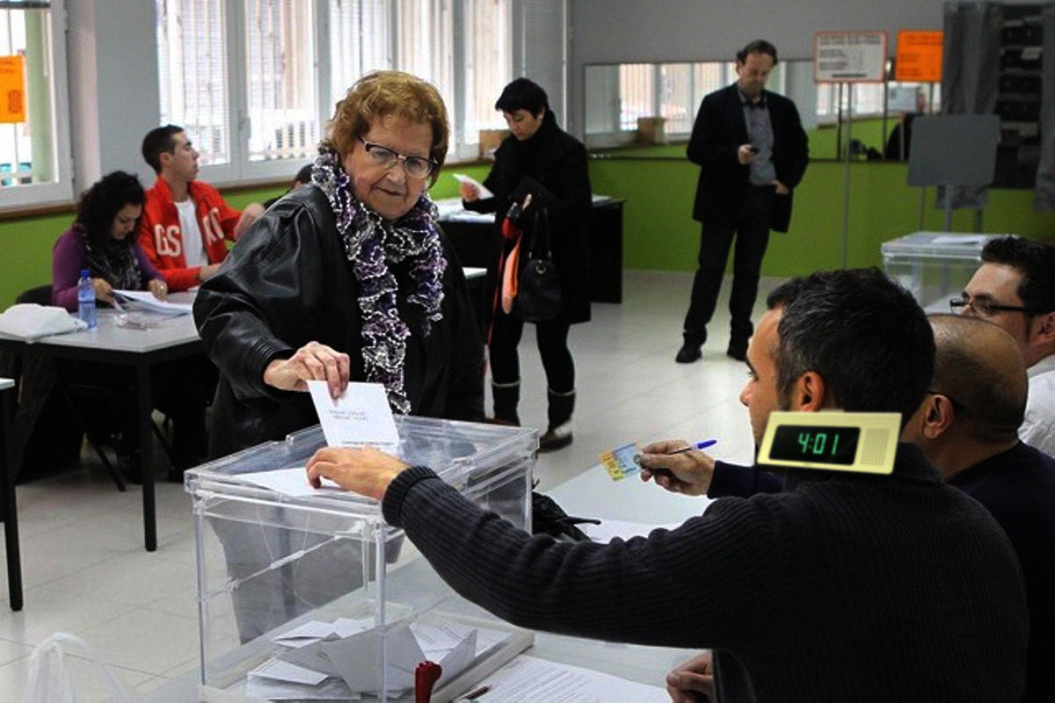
{"hour": 4, "minute": 1}
